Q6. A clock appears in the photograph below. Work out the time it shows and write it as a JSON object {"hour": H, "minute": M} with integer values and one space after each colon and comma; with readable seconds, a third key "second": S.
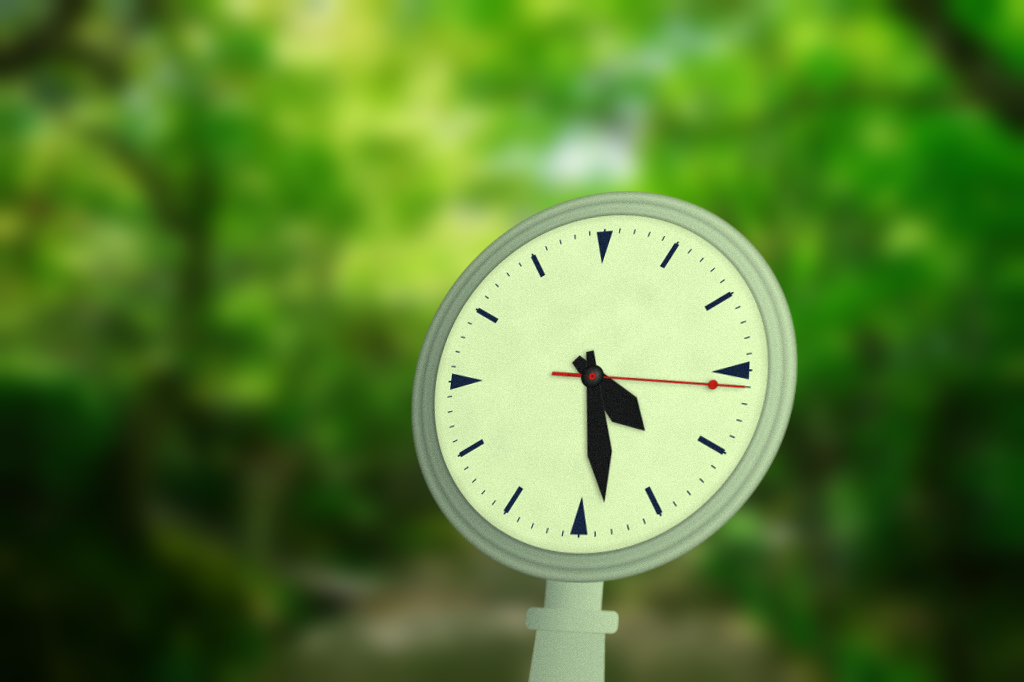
{"hour": 4, "minute": 28, "second": 16}
